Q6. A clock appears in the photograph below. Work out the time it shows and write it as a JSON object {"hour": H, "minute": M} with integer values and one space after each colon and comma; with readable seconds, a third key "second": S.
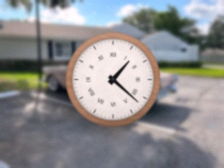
{"hour": 1, "minute": 22}
